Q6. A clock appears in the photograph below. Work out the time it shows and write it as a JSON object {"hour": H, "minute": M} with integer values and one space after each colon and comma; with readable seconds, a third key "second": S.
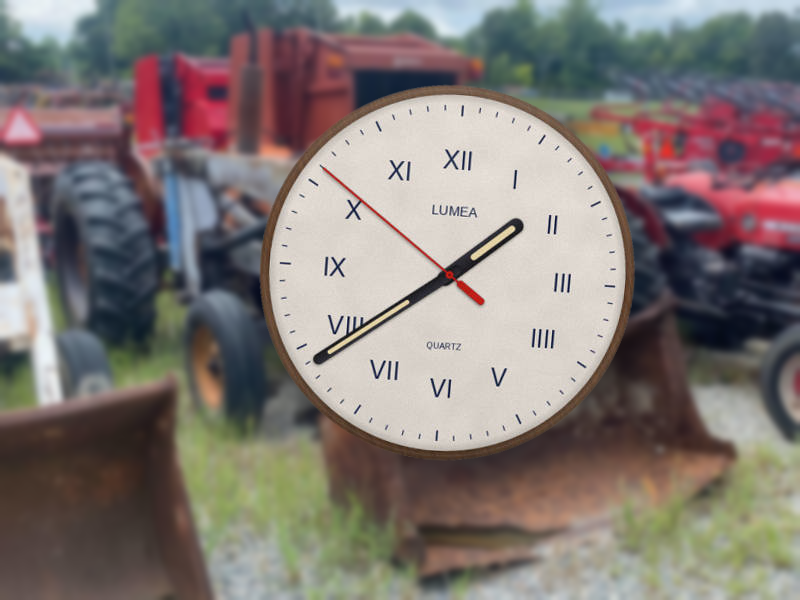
{"hour": 1, "minute": 38, "second": 51}
